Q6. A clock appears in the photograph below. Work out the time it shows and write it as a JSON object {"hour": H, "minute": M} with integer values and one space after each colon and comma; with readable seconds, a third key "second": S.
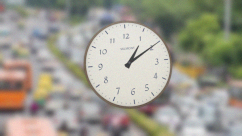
{"hour": 1, "minute": 10}
